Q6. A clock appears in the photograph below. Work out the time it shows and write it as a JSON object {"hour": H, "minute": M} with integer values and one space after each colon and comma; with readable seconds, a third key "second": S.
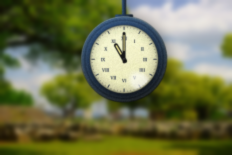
{"hour": 11, "minute": 0}
